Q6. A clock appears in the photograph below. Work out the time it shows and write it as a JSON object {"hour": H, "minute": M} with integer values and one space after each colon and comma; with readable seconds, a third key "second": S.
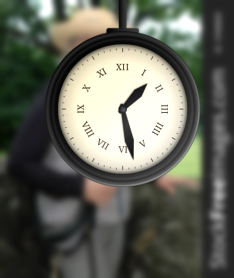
{"hour": 1, "minute": 28}
